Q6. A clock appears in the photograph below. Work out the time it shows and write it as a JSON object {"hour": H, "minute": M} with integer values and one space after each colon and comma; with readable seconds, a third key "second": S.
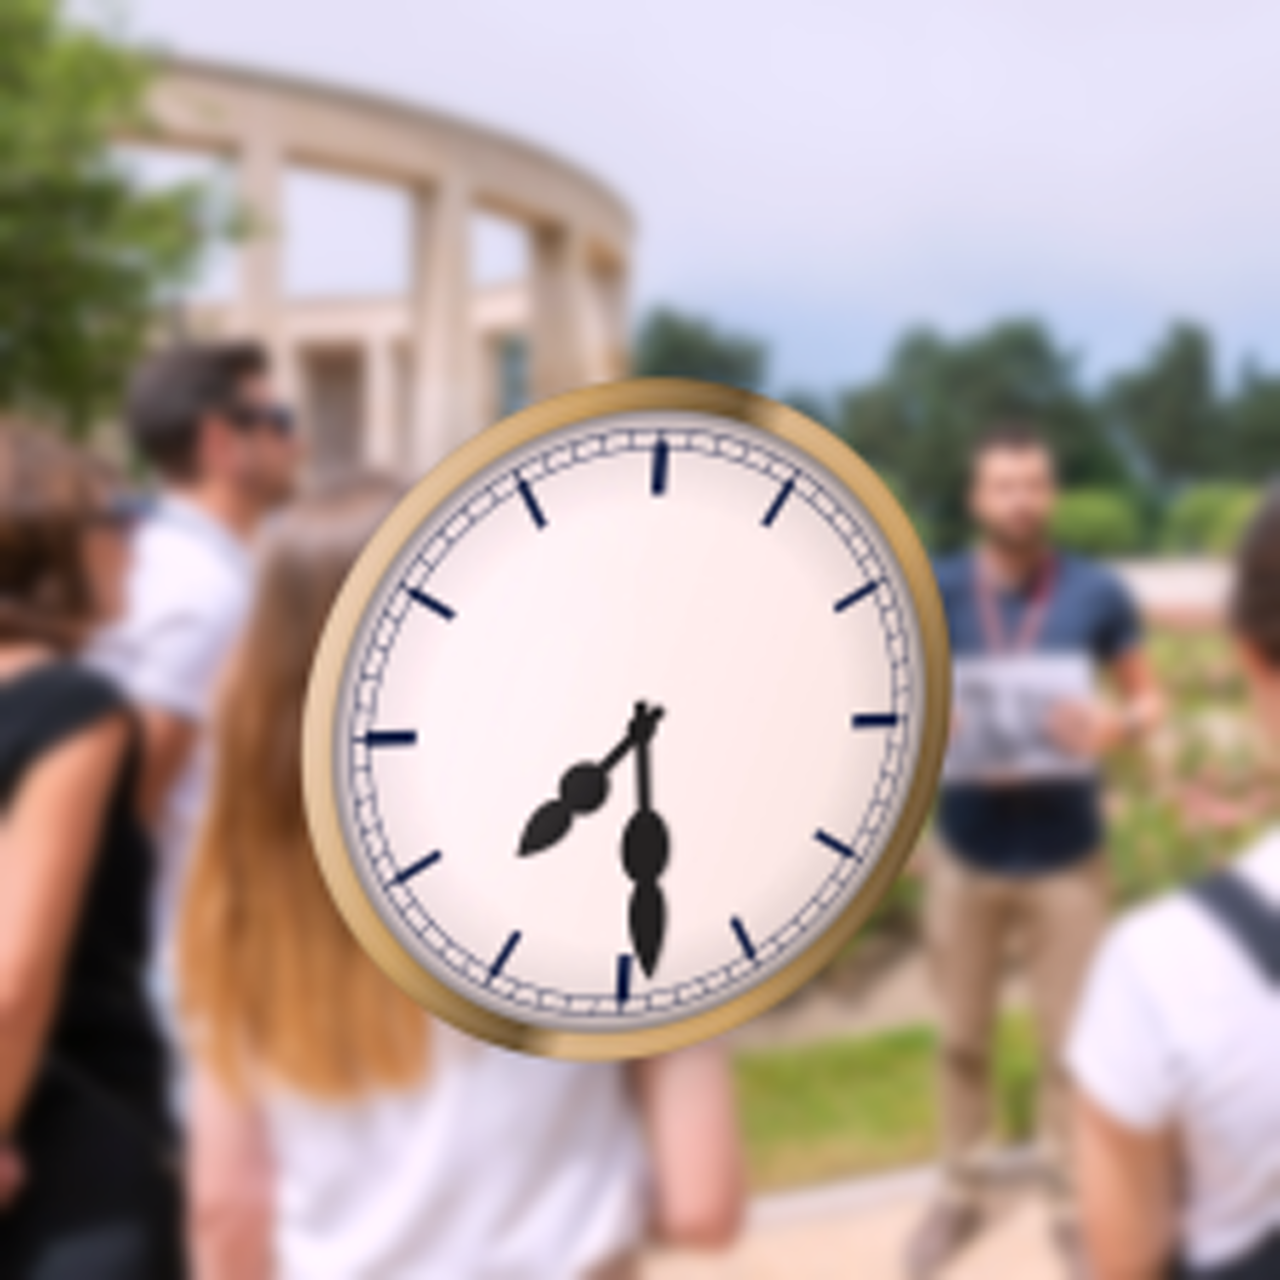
{"hour": 7, "minute": 29}
